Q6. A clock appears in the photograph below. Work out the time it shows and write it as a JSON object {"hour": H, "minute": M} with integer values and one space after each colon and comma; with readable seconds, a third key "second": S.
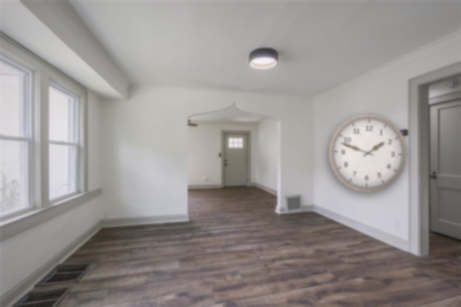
{"hour": 1, "minute": 48}
